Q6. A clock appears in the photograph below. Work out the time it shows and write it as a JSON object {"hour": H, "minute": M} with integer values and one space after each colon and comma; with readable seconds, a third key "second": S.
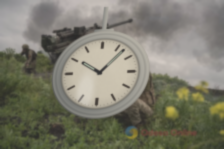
{"hour": 10, "minute": 7}
